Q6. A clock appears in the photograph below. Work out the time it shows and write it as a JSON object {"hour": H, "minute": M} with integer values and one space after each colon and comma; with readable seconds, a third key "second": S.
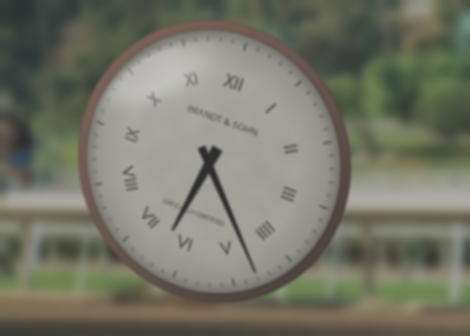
{"hour": 6, "minute": 23}
